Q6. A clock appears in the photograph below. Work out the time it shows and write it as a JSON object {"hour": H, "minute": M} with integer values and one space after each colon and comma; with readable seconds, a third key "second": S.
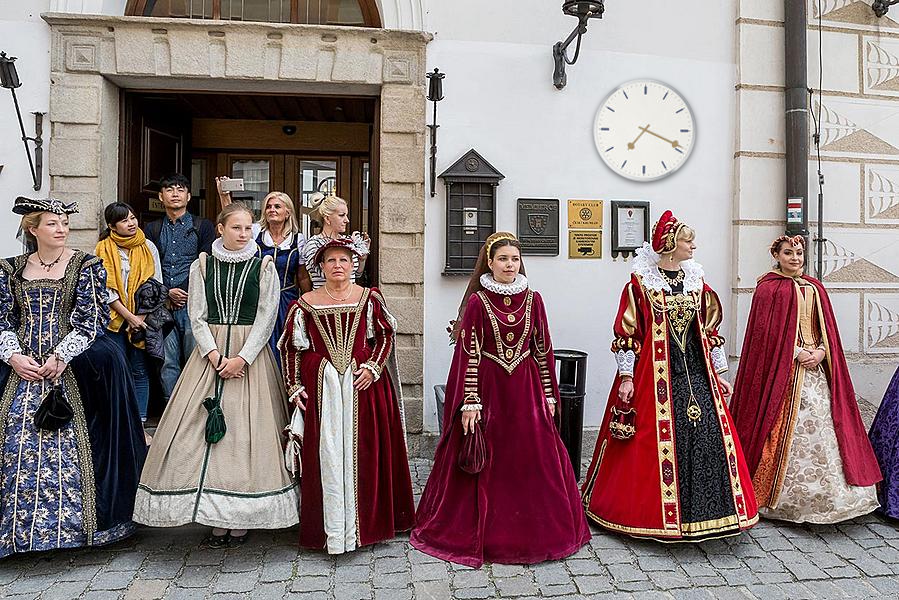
{"hour": 7, "minute": 19}
